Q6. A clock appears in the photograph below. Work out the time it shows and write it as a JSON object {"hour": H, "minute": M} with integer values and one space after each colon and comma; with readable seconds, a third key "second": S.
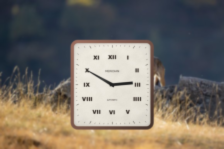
{"hour": 2, "minute": 50}
